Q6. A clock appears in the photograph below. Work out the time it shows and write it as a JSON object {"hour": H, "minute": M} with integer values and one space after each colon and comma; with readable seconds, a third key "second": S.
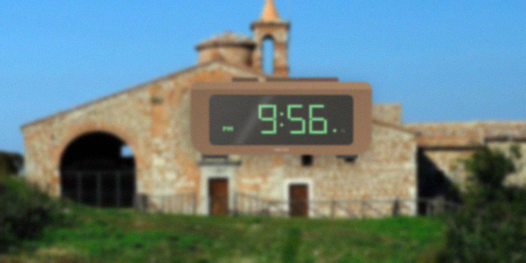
{"hour": 9, "minute": 56}
